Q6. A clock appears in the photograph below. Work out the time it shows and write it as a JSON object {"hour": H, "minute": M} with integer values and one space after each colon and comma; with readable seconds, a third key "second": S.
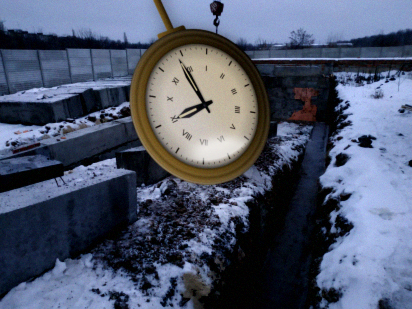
{"hour": 8, "minute": 59}
